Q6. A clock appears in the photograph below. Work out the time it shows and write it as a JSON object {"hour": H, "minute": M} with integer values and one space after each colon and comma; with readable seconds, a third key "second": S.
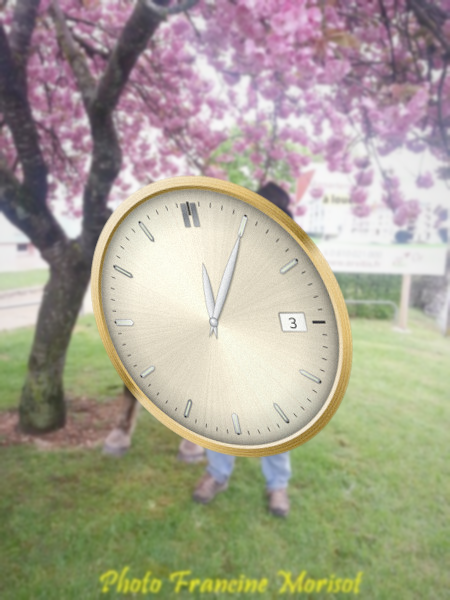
{"hour": 12, "minute": 5}
